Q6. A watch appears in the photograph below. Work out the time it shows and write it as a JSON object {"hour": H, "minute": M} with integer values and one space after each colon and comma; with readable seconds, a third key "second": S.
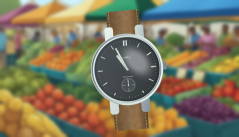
{"hour": 10, "minute": 56}
